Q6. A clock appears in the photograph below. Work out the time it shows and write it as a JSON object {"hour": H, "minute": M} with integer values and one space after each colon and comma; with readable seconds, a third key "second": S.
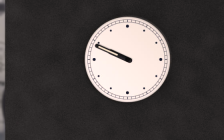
{"hour": 9, "minute": 49}
